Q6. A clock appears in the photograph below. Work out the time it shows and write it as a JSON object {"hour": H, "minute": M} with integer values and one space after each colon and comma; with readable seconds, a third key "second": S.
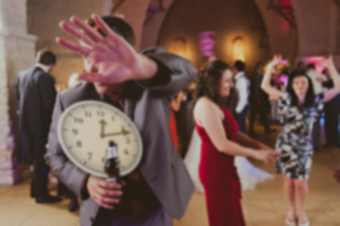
{"hour": 12, "minute": 12}
